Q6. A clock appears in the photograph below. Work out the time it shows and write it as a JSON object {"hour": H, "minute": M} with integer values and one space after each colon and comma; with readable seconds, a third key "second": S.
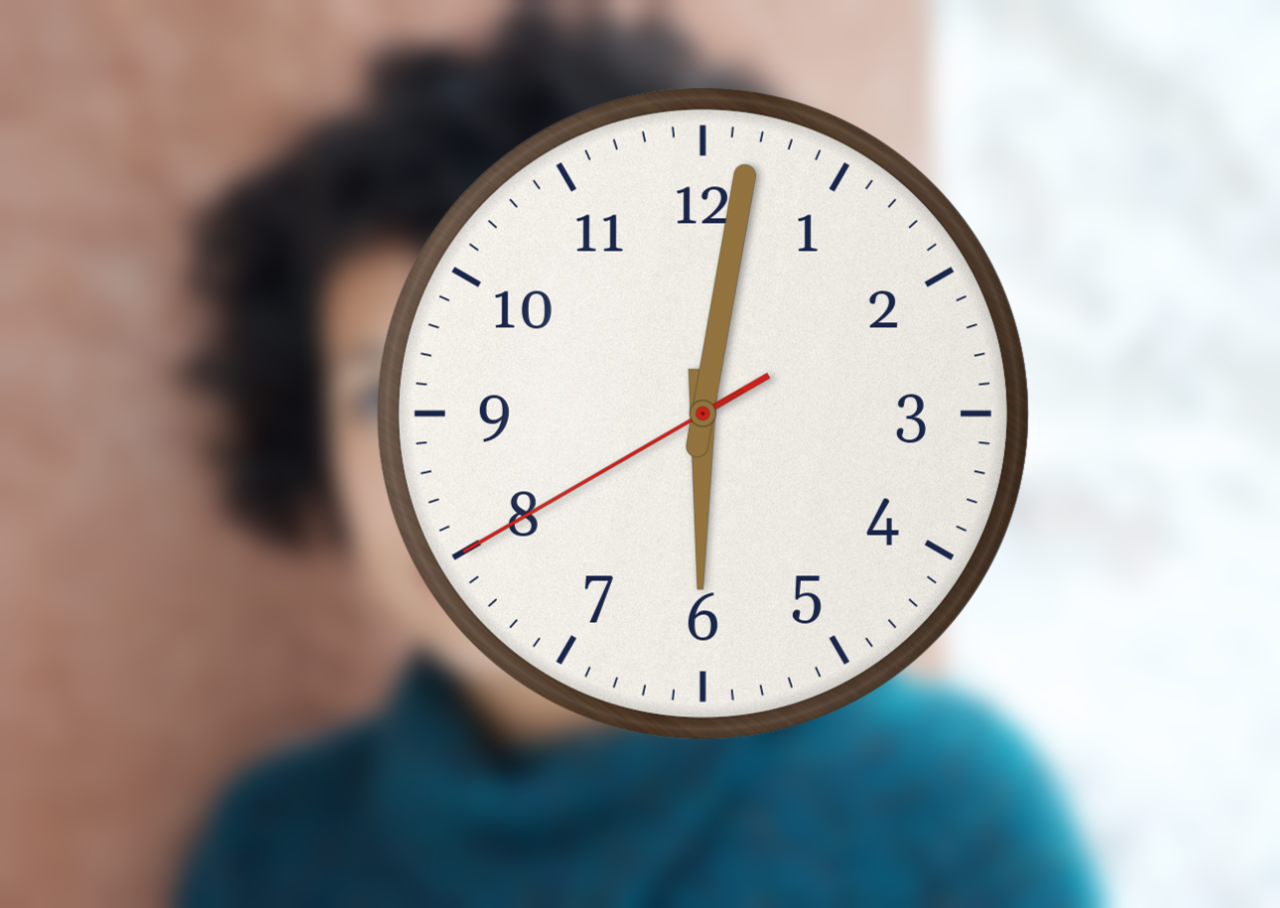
{"hour": 6, "minute": 1, "second": 40}
